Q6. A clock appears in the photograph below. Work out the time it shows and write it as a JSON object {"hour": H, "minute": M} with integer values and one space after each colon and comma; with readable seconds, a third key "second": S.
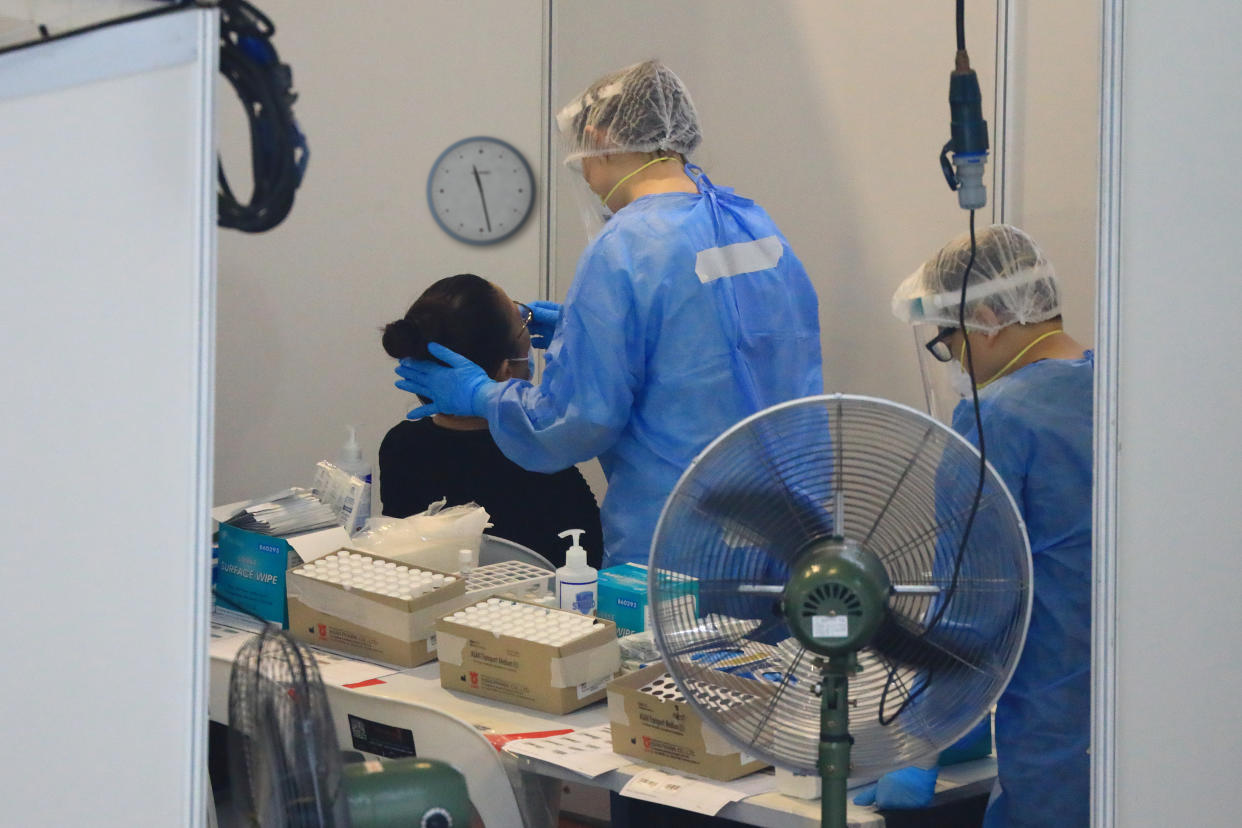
{"hour": 11, "minute": 28}
